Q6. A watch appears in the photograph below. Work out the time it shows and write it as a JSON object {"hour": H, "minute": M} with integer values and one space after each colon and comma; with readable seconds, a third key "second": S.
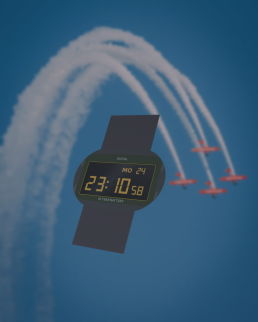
{"hour": 23, "minute": 10, "second": 58}
